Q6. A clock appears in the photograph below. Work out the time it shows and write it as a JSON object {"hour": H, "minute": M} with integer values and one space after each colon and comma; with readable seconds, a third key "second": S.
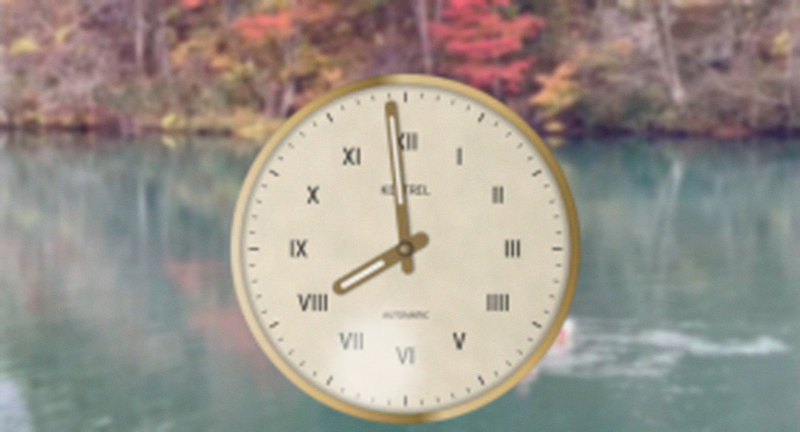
{"hour": 7, "minute": 59}
